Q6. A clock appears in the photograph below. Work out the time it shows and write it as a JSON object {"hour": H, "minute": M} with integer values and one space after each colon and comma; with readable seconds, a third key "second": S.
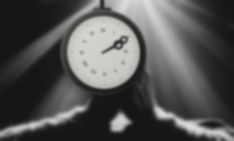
{"hour": 2, "minute": 10}
